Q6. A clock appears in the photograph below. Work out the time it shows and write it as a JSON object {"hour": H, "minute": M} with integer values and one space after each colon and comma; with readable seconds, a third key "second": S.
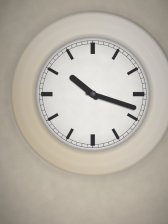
{"hour": 10, "minute": 18}
